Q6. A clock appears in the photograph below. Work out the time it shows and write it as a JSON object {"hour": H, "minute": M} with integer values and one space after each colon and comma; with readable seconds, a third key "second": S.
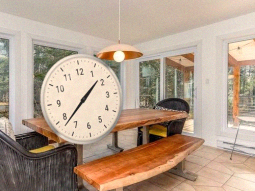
{"hour": 1, "minute": 38}
